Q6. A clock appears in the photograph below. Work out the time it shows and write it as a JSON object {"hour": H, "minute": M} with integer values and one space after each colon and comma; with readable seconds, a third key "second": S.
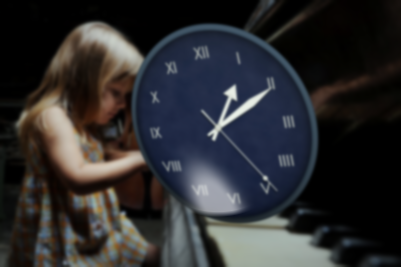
{"hour": 1, "minute": 10, "second": 24}
